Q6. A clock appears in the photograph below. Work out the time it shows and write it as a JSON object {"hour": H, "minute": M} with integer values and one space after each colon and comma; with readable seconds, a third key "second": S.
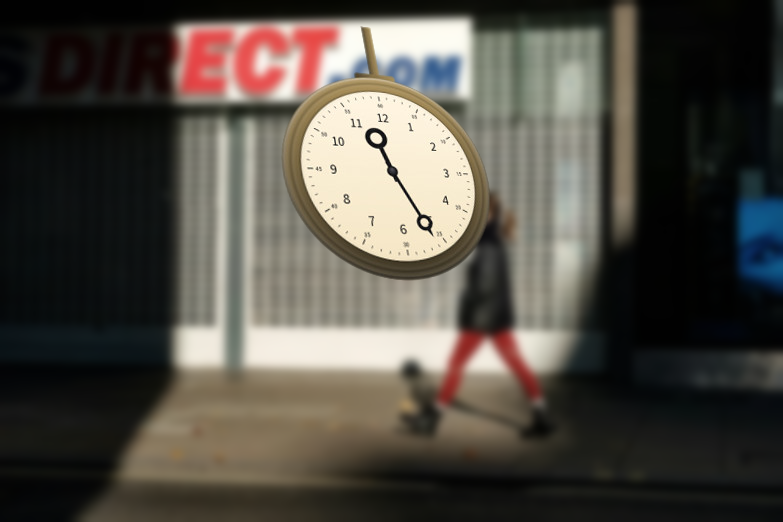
{"hour": 11, "minute": 26}
